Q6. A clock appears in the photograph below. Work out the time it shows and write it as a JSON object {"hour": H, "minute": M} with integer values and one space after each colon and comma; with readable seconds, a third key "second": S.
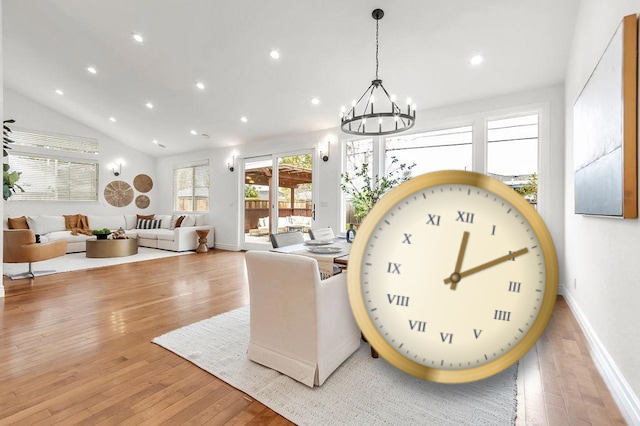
{"hour": 12, "minute": 10}
